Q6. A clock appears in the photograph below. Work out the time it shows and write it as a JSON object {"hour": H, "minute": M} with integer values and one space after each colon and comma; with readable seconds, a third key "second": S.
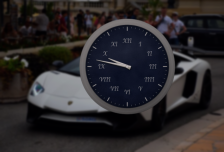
{"hour": 9, "minute": 47}
